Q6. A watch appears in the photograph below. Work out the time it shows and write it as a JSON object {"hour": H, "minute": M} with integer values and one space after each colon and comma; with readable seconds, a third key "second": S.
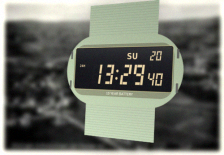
{"hour": 13, "minute": 29, "second": 40}
